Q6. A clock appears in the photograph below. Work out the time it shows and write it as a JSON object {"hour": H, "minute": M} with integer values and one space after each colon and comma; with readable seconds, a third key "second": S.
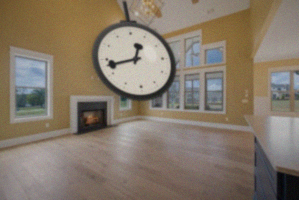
{"hour": 12, "minute": 43}
